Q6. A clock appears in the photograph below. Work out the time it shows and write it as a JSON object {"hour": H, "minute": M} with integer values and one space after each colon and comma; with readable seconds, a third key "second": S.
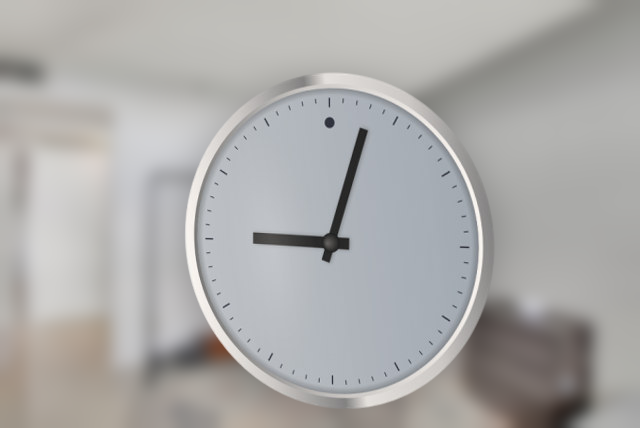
{"hour": 9, "minute": 3}
